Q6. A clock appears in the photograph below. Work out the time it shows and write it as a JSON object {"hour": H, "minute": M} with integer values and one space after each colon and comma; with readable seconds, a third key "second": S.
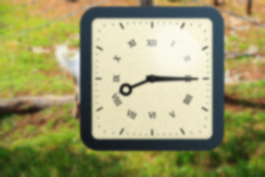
{"hour": 8, "minute": 15}
